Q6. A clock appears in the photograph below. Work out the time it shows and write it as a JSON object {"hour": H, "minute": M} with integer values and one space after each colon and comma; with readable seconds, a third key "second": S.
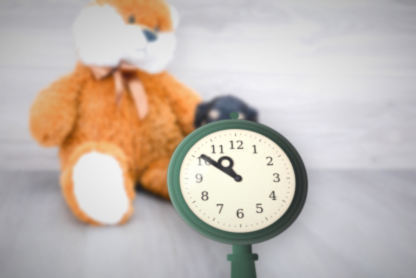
{"hour": 10, "minute": 51}
